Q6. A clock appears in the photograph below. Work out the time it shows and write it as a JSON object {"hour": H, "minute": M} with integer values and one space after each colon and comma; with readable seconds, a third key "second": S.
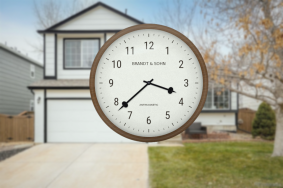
{"hour": 3, "minute": 38}
